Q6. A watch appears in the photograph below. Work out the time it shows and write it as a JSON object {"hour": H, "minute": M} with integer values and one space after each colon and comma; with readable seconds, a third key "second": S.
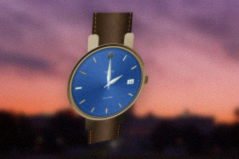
{"hour": 2, "minute": 0}
